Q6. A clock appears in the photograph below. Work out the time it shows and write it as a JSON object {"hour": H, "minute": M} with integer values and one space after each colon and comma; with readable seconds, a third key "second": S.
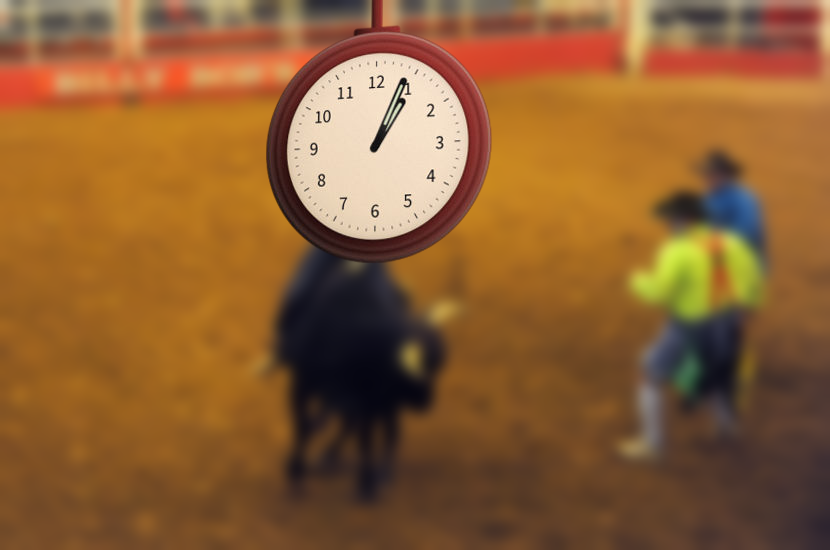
{"hour": 1, "minute": 4}
